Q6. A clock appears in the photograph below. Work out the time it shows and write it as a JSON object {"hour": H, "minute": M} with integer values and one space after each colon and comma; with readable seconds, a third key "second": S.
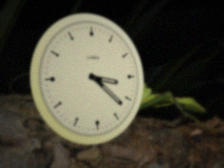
{"hour": 3, "minute": 22}
